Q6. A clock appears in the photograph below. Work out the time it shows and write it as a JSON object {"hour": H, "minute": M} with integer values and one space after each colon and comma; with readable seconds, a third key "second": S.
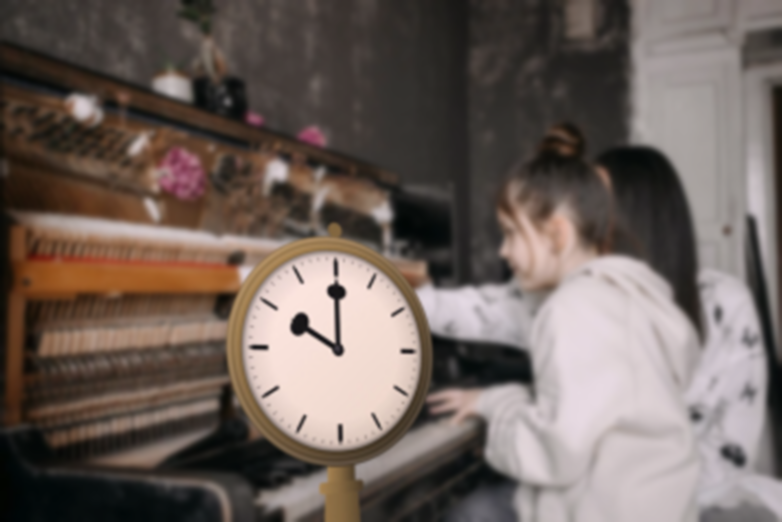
{"hour": 10, "minute": 0}
